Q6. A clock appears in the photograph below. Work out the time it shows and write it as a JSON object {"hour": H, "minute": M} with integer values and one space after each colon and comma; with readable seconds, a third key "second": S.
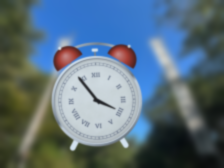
{"hour": 3, "minute": 54}
